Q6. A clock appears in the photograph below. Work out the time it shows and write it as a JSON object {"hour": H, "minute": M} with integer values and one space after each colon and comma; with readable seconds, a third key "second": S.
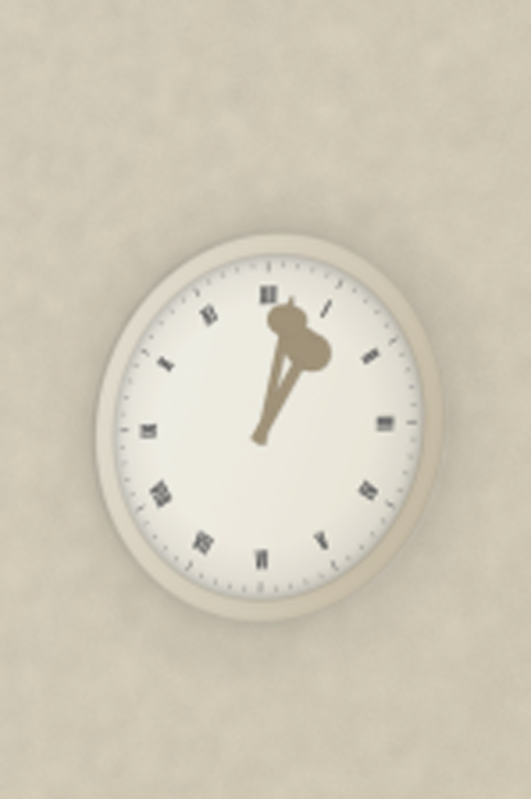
{"hour": 1, "minute": 2}
